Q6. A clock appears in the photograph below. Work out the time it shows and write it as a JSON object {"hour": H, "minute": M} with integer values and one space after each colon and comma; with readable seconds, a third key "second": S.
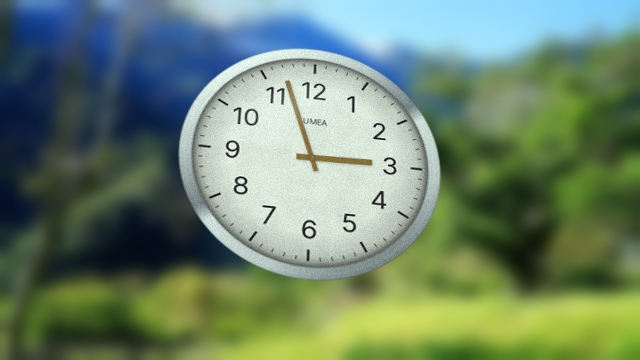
{"hour": 2, "minute": 57}
